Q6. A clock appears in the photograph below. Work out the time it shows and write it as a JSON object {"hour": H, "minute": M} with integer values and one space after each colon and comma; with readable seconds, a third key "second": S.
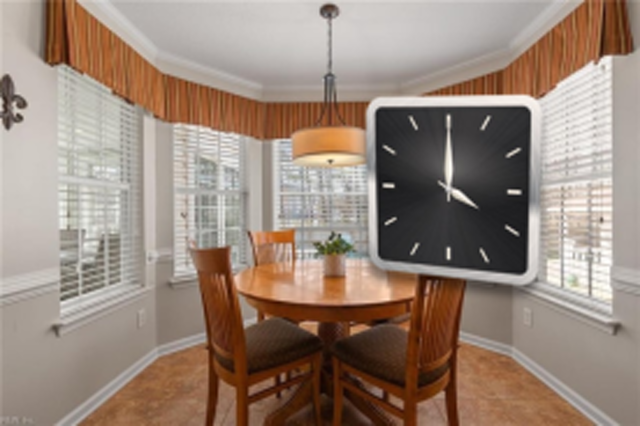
{"hour": 4, "minute": 0}
